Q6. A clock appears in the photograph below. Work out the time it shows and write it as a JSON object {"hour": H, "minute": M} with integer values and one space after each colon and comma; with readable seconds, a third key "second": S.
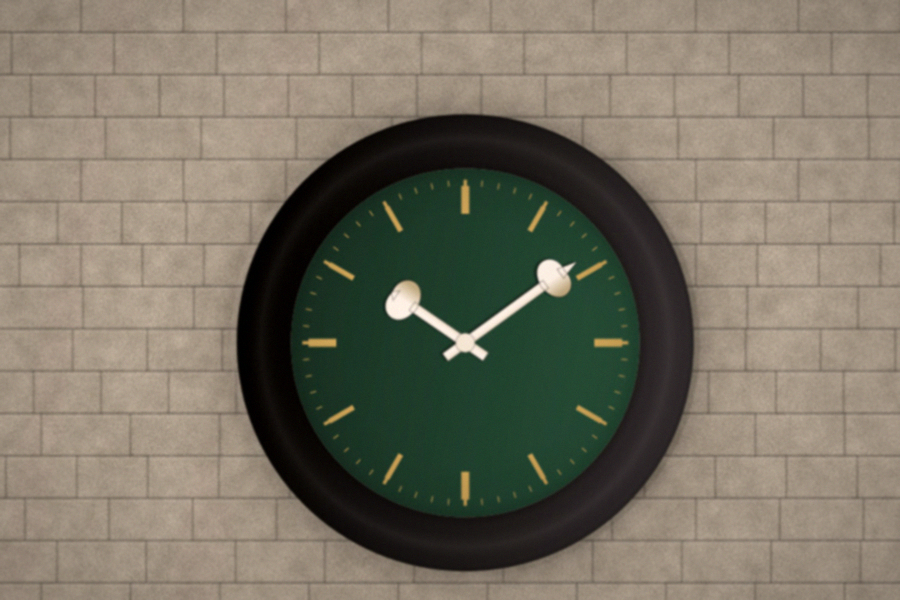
{"hour": 10, "minute": 9}
